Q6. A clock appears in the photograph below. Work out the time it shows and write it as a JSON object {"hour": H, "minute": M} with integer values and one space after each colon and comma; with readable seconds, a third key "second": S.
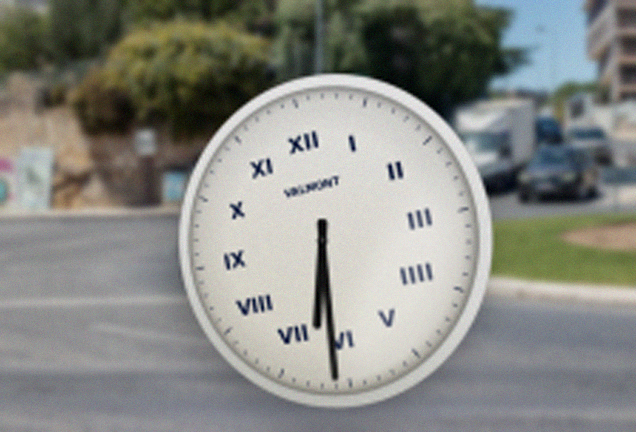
{"hour": 6, "minute": 31}
